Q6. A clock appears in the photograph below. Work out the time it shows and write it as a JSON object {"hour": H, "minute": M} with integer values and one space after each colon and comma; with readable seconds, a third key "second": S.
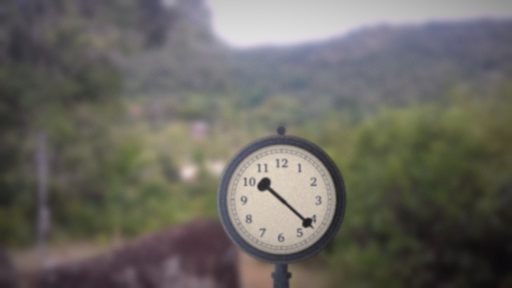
{"hour": 10, "minute": 22}
